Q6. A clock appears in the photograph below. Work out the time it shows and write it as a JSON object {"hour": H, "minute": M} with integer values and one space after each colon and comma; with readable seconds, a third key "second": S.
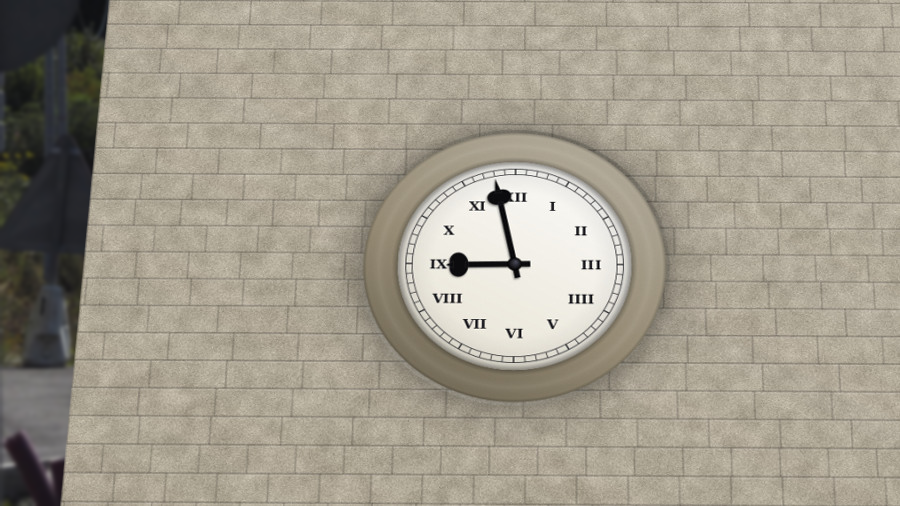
{"hour": 8, "minute": 58}
